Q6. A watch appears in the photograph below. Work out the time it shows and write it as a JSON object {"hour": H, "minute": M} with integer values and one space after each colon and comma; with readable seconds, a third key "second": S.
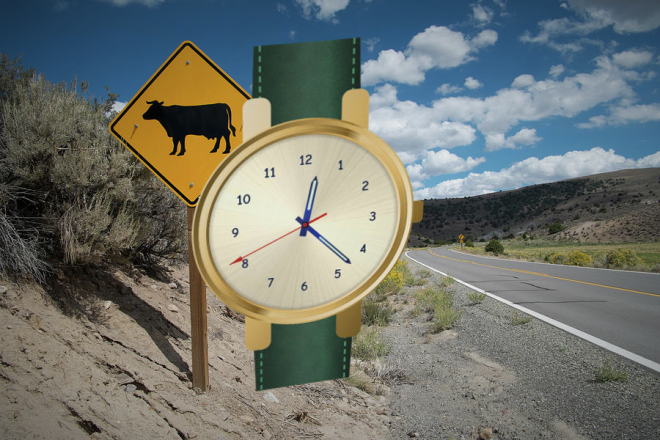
{"hour": 12, "minute": 22, "second": 41}
